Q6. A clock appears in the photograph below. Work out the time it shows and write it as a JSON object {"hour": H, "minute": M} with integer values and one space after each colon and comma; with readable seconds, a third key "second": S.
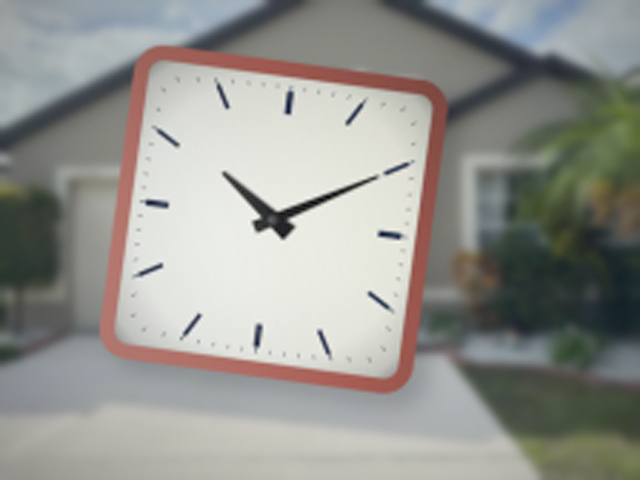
{"hour": 10, "minute": 10}
